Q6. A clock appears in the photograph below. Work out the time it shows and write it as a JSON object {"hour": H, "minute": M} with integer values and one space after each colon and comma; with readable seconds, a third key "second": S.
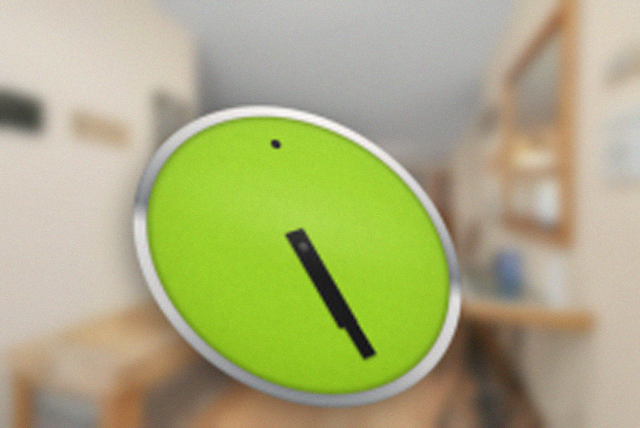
{"hour": 5, "minute": 27}
